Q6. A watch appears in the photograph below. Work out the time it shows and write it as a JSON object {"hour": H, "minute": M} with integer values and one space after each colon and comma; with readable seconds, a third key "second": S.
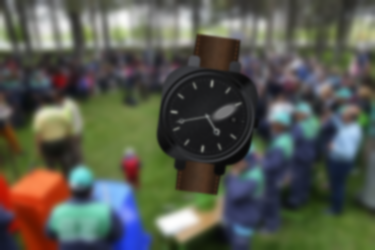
{"hour": 4, "minute": 42}
